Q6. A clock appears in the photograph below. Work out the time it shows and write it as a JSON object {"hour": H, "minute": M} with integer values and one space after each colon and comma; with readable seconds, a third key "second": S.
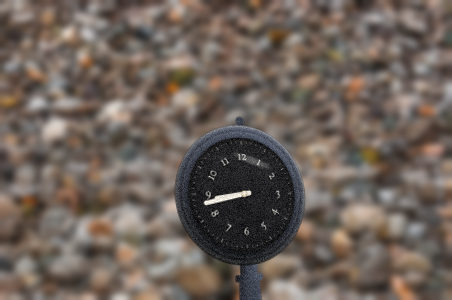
{"hour": 8, "minute": 43}
